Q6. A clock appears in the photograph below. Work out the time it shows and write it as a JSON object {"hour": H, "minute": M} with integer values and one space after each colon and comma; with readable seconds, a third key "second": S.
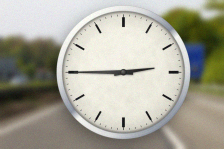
{"hour": 2, "minute": 45}
